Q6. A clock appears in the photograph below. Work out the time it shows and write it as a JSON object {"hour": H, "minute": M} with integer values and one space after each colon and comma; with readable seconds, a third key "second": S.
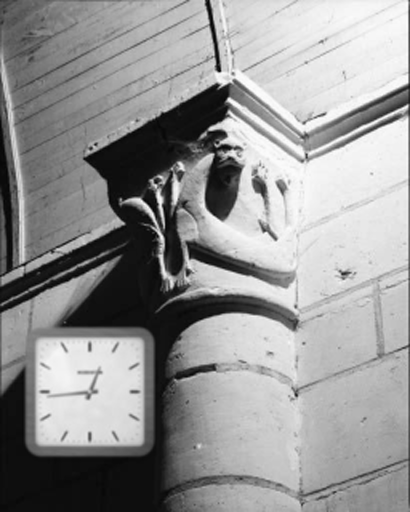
{"hour": 12, "minute": 44}
